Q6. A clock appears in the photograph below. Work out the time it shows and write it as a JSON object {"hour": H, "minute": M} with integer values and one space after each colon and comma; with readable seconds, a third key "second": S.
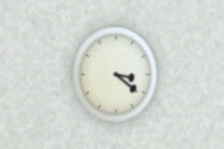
{"hour": 3, "minute": 21}
